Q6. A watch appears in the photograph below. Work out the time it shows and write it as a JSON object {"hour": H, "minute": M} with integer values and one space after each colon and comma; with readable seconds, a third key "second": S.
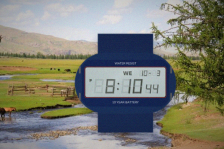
{"hour": 8, "minute": 10, "second": 44}
